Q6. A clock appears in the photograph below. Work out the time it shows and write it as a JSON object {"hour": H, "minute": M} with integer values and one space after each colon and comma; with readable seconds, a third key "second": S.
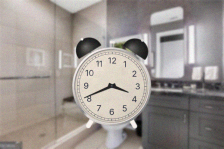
{"hour": 3, "minute": 41}
